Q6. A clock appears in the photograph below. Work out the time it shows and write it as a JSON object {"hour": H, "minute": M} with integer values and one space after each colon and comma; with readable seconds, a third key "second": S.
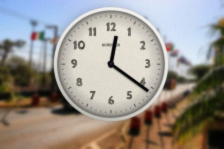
{"hour": 12, "minute": 21}
